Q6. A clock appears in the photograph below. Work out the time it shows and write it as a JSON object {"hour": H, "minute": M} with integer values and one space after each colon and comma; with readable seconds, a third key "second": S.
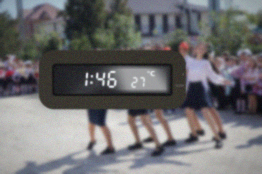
{"hour": 1, "minute": 46}
